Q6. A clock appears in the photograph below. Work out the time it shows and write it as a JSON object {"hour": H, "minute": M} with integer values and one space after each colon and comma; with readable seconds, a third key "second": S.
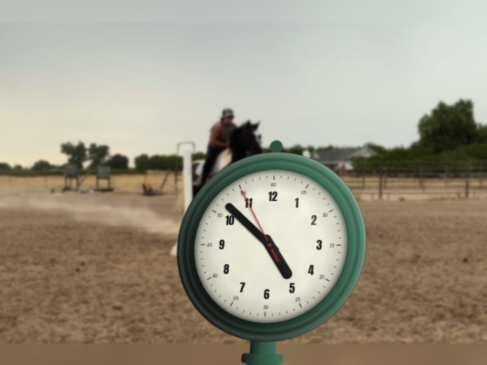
{"hour": 4, "minute": 51, "second": 55}
